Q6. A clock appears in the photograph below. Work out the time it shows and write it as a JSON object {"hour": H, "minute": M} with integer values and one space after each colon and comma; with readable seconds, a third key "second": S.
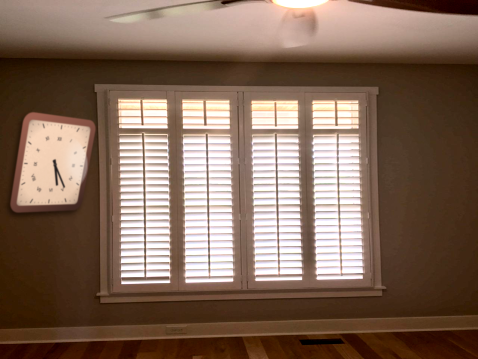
{"hour": 5, "minute": 24}
